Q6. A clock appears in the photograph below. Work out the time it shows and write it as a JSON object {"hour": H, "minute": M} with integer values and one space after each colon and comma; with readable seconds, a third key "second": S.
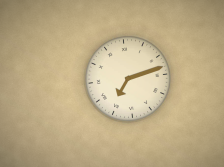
{"hour": 7, "minute": 13}
